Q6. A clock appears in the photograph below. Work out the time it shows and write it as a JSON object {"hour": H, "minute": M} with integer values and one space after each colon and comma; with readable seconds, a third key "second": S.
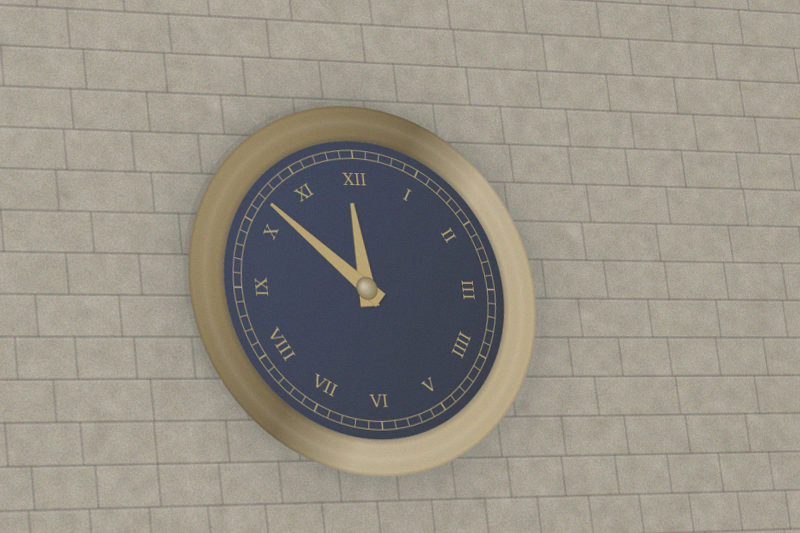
{"hour": 11, "minute": 52}
